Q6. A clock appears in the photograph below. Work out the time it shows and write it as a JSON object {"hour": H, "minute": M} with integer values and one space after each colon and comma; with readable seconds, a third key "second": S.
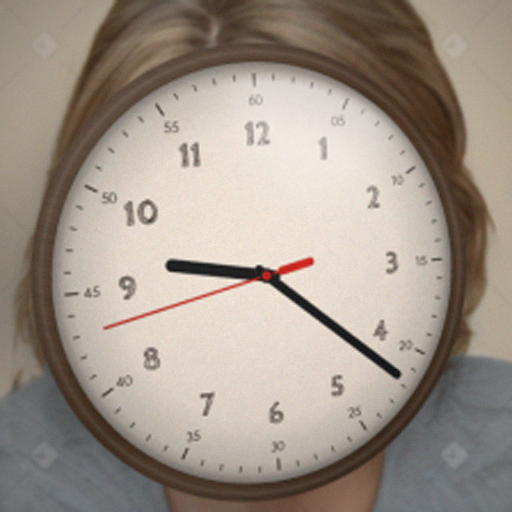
{"hour": 9, "minute": 21, "second": 43}
